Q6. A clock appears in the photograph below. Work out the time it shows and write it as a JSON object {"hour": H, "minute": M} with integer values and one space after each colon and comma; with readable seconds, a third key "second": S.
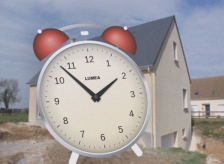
{"hour": 1, "minute": 53}
